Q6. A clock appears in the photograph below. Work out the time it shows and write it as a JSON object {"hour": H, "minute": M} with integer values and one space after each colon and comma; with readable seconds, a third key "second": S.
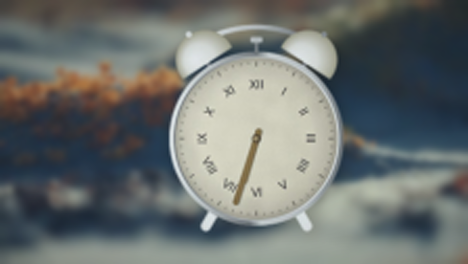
{"hour": 6, "minute": 33}
